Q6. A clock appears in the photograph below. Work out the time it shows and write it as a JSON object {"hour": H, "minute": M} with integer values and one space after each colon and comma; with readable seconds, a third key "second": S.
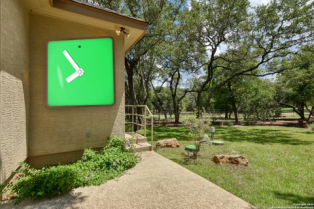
{"hour": 7, "minute": 54}
